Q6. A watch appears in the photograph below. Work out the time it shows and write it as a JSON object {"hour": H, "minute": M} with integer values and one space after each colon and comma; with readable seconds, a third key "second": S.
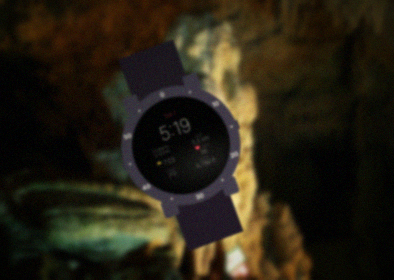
{"hour": 5, "minute": 19}
